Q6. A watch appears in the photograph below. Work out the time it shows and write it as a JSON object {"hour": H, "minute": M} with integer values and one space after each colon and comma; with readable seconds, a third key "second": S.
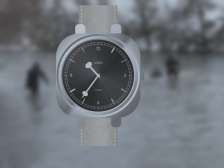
{"hour": 10, "minute": 36}
